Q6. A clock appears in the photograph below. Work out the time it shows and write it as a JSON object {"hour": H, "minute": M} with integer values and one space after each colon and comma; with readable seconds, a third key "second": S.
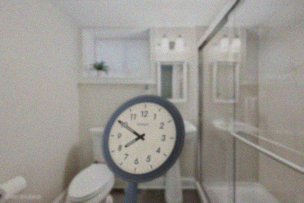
{"hour": 7, "minute": 50}
